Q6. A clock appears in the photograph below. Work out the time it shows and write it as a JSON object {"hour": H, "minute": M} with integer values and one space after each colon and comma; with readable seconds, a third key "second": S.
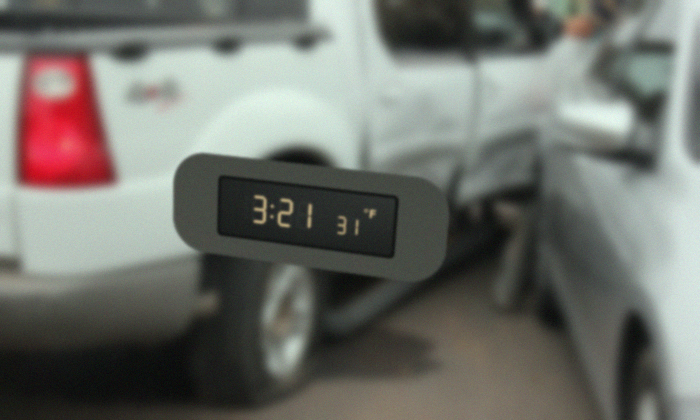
{"hour": 3, "minute": 21}
